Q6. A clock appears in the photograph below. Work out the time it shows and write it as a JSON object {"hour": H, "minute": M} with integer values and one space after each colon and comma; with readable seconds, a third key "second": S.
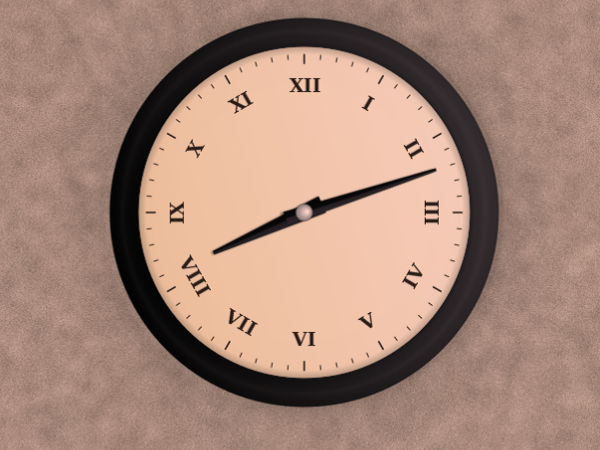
{"hour": 8, "minute": 12}
